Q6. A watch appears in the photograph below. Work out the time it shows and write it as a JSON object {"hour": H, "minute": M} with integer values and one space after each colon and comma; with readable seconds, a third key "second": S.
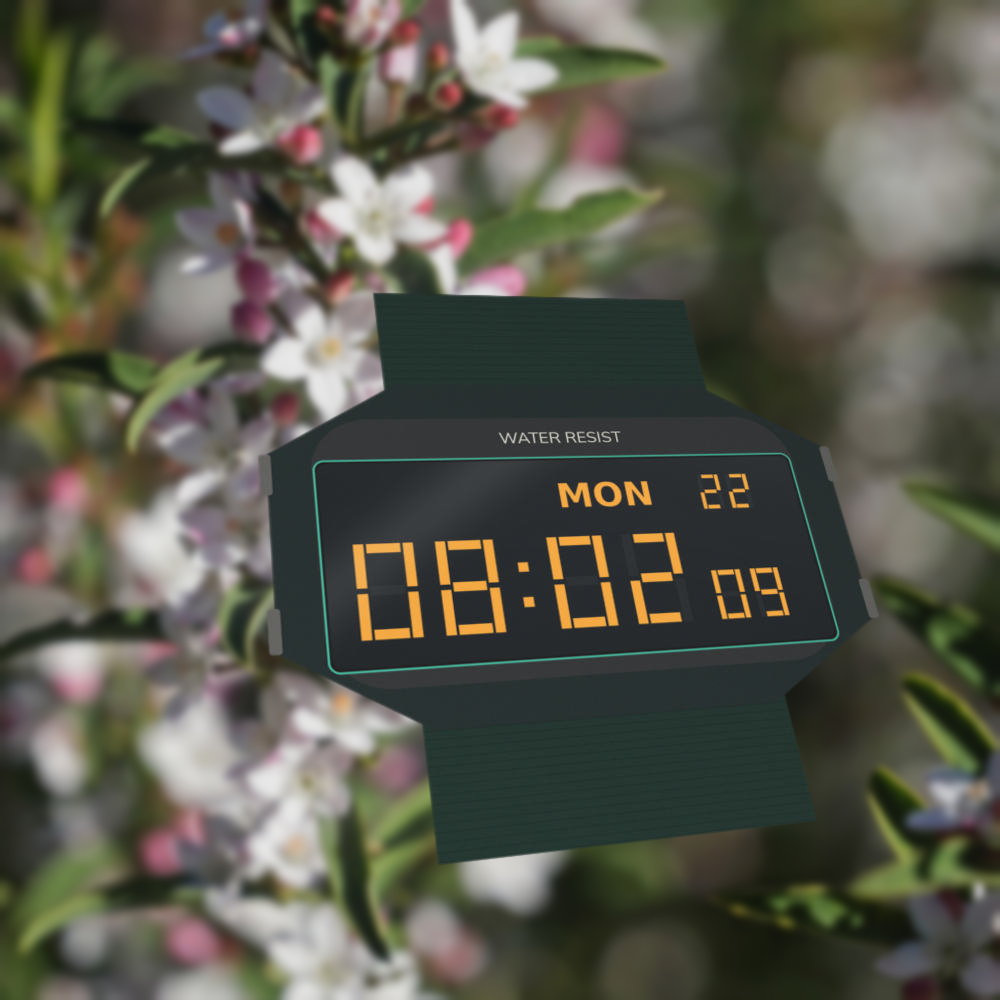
{"hour": 8, "minute": 2, "second": 9}
